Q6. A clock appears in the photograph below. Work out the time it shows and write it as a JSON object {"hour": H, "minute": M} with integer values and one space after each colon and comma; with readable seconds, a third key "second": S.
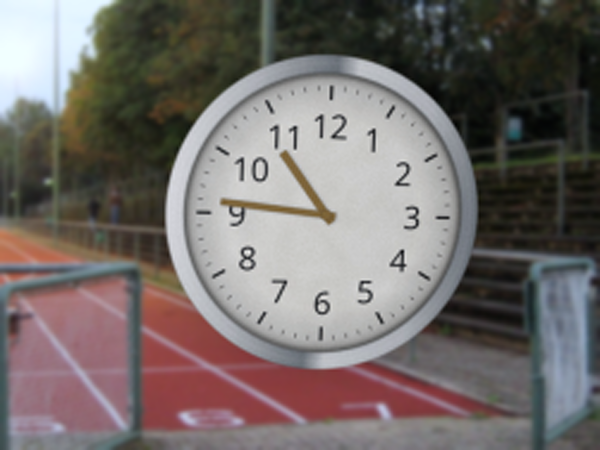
{"hour": 10, "minute": 46}
